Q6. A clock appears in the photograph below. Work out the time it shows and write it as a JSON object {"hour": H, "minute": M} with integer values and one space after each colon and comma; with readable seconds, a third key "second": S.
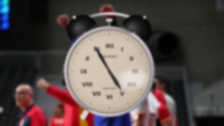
{"hour": 4, "minute": 55}
